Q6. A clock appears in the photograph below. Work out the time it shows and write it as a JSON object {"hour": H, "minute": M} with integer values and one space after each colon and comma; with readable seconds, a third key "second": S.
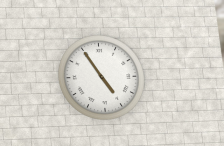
{"hour": 4, "minute": 55}
